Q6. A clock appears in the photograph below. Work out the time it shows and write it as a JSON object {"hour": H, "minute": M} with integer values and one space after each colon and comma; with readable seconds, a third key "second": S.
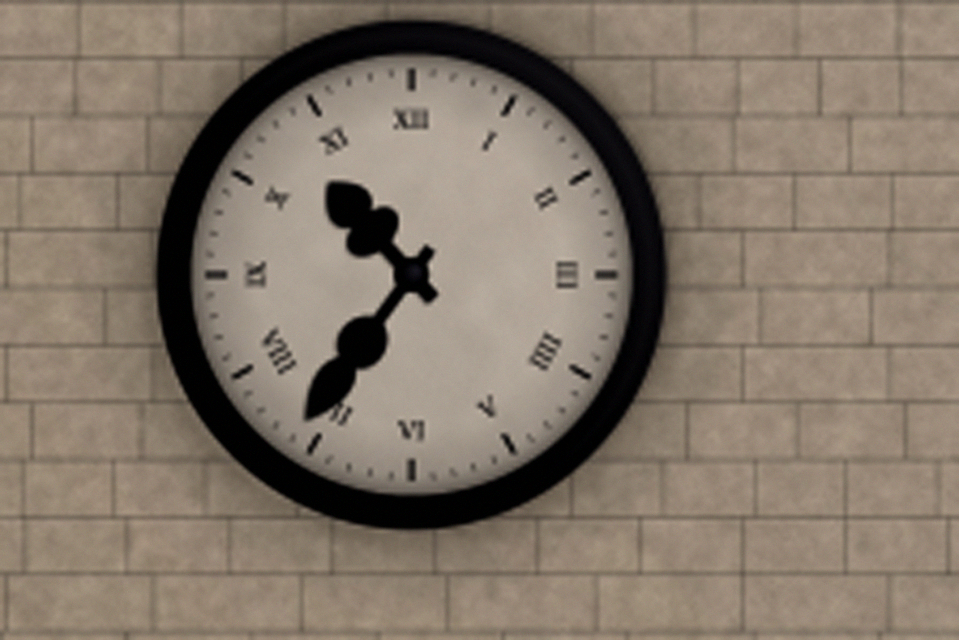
{"hour": 10, "minute": 36}
